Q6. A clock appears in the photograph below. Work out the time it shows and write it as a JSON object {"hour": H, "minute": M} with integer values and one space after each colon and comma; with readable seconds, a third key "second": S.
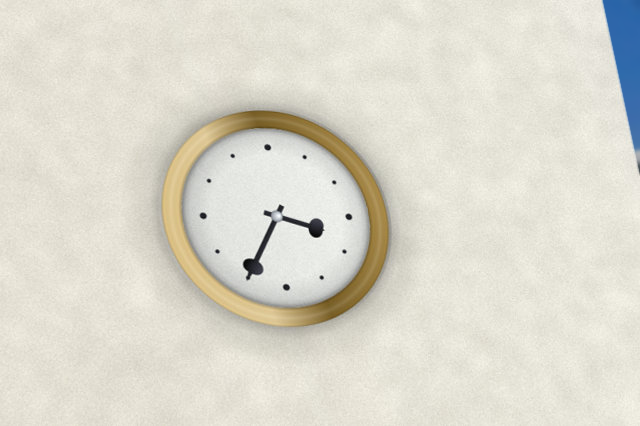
{"hour": 3, "minute": 35}
